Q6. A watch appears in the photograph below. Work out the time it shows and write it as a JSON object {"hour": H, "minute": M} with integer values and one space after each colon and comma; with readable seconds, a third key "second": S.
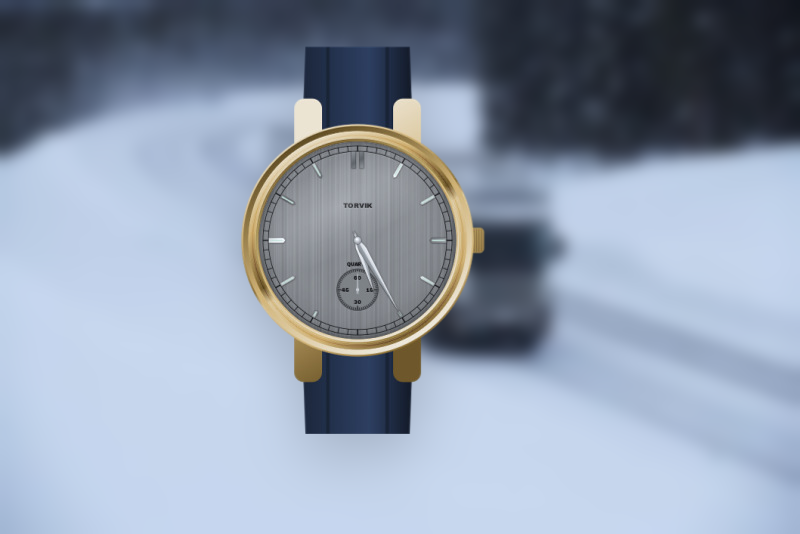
{"hour": 5, "minute": 25}
